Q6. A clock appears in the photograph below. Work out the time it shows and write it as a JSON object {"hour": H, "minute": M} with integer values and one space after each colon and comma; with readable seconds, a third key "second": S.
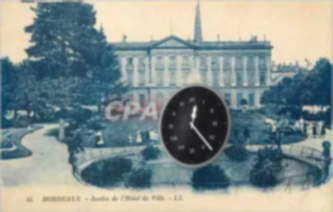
{"hour": 12, "minute": 23}
